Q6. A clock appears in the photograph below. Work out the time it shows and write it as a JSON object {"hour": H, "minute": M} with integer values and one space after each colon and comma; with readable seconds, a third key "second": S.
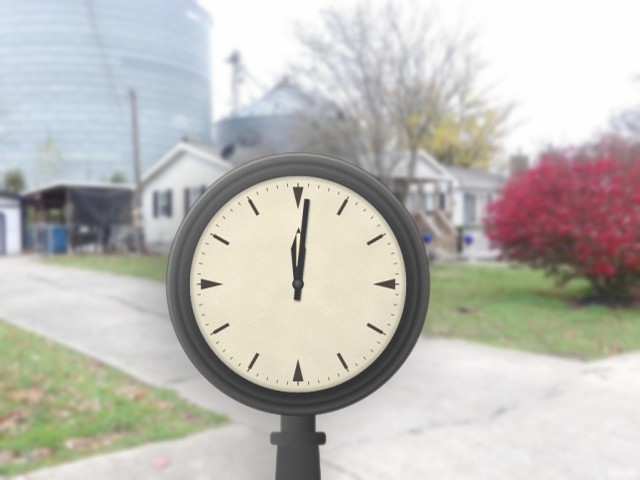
{"hour": 12, "minute": 1}
